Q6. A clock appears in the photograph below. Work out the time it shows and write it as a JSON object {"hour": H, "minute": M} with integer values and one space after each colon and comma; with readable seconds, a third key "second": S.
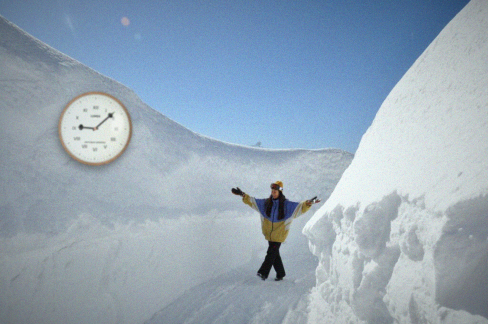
{"hour": 9, "minute": 8}
